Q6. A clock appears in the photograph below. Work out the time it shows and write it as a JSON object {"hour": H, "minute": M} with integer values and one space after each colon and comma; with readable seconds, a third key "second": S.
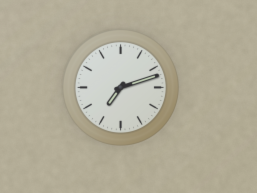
{"hour": 7, "minute": 12}
